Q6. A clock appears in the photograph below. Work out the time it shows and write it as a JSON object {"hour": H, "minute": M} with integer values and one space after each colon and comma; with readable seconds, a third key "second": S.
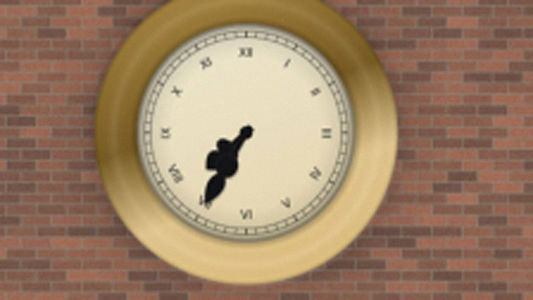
{"hour": 7, "minute": 35}
